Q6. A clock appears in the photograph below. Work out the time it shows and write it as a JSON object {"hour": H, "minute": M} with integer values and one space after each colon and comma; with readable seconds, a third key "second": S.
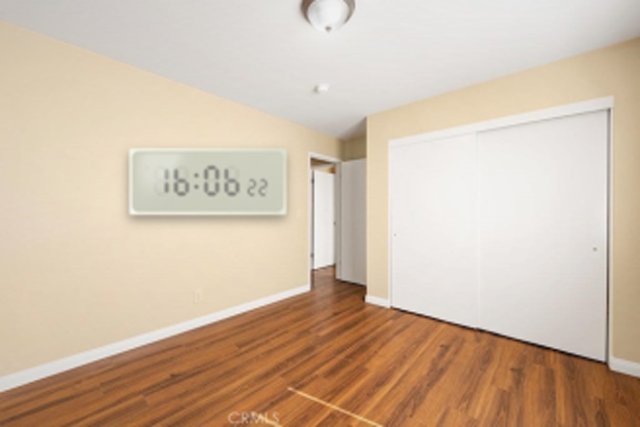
{"hour": 16, "minute": 6, "second": 22}
